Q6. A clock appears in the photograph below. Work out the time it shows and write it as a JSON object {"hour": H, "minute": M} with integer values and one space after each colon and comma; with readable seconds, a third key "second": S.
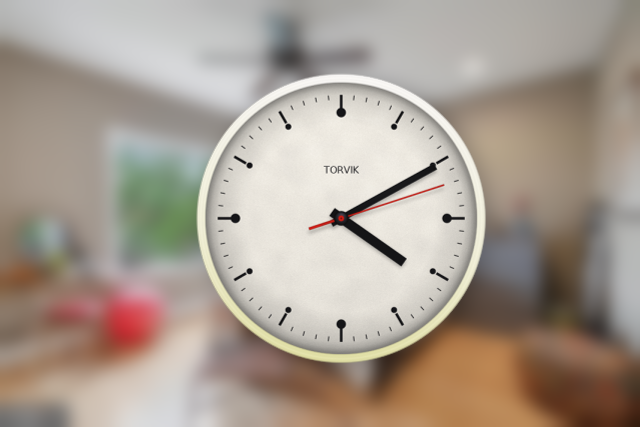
{"hour": 4, "minute": 10, "second": 12}
